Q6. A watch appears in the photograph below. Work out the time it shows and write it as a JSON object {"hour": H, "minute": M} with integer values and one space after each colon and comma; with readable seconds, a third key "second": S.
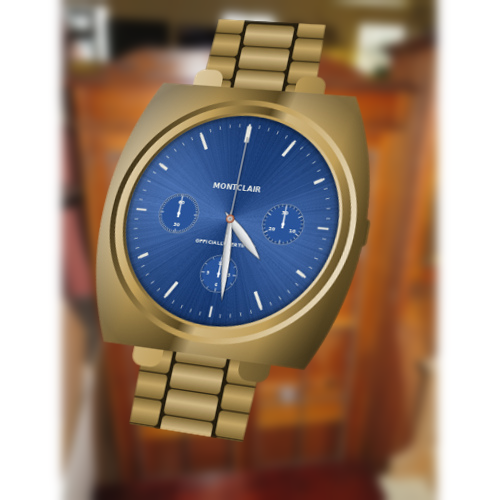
{"hour": 4, "minute": 29}
